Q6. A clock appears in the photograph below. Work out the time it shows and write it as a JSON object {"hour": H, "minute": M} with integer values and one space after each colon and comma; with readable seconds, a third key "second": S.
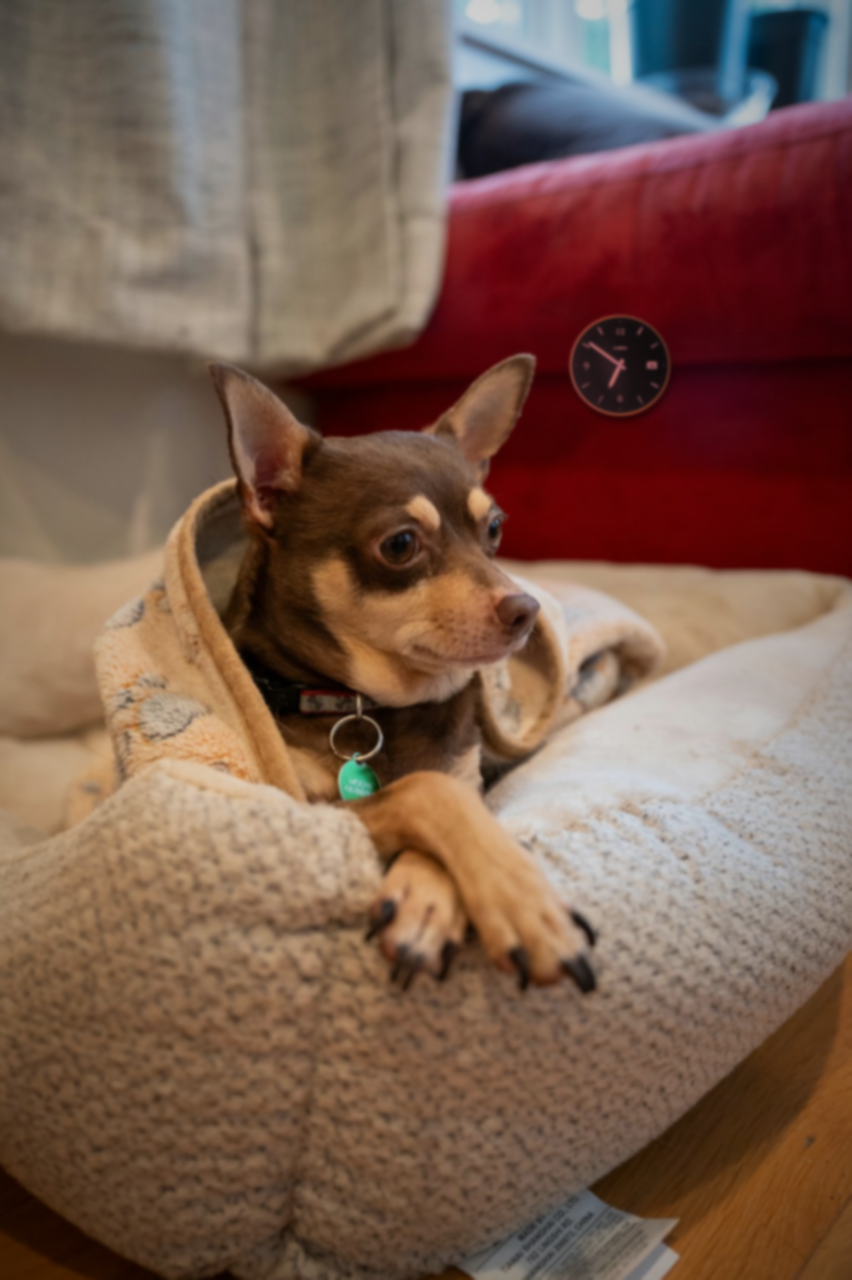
{"hour": 6, "minute": 51}
